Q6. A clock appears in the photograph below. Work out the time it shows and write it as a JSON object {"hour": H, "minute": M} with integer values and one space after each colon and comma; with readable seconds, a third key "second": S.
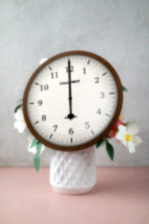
{"hour": 6, "minute": 0}
